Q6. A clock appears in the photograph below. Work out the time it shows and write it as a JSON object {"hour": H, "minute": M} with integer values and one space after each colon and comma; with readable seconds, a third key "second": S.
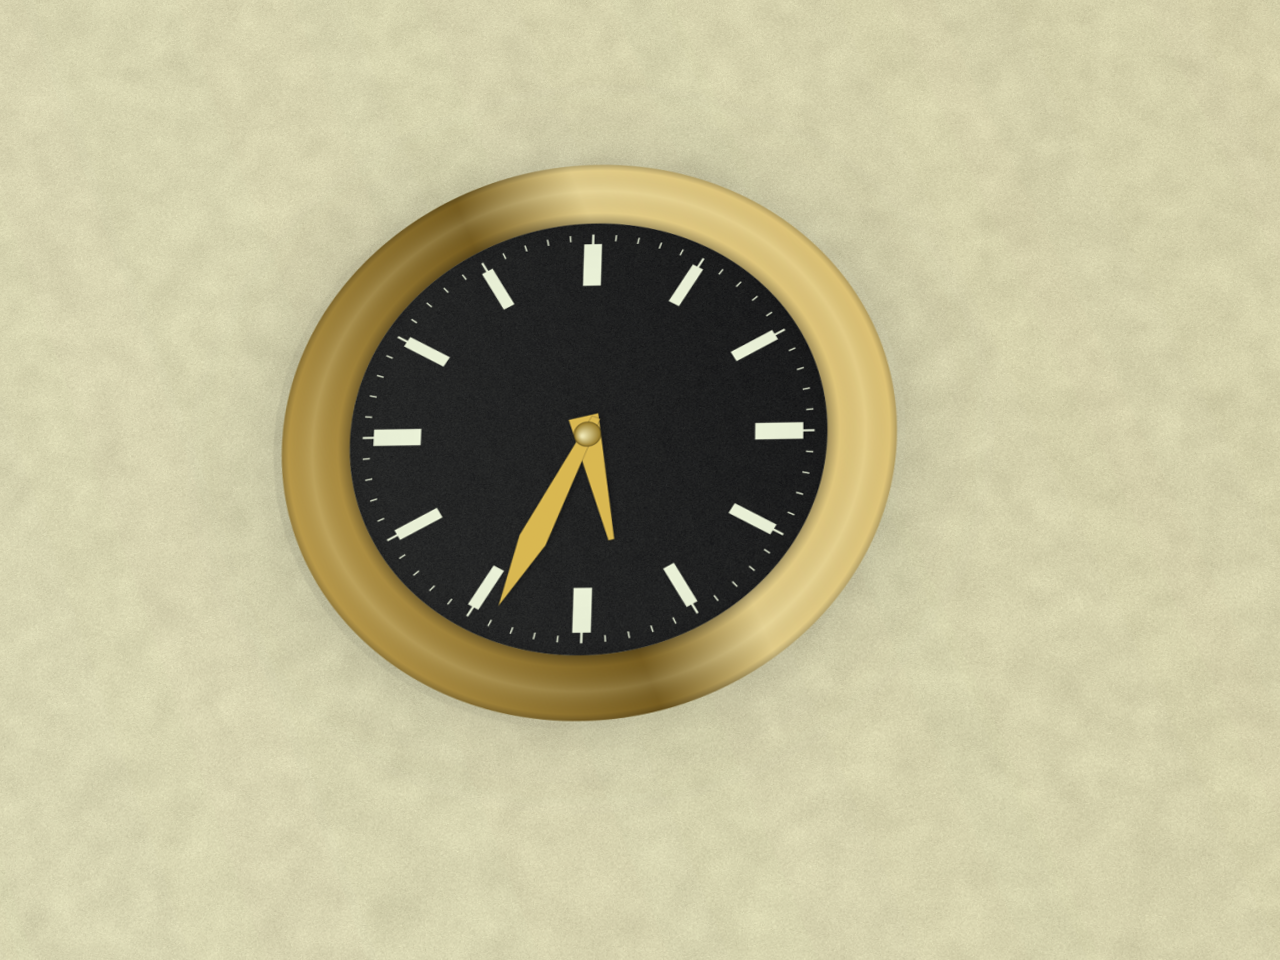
{"hour": 5, "minute": 34}
